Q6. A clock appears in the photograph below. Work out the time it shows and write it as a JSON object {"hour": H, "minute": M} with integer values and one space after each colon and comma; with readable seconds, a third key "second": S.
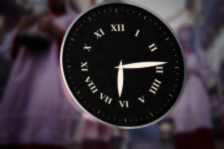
{"hour": 6, "minute": 14}
